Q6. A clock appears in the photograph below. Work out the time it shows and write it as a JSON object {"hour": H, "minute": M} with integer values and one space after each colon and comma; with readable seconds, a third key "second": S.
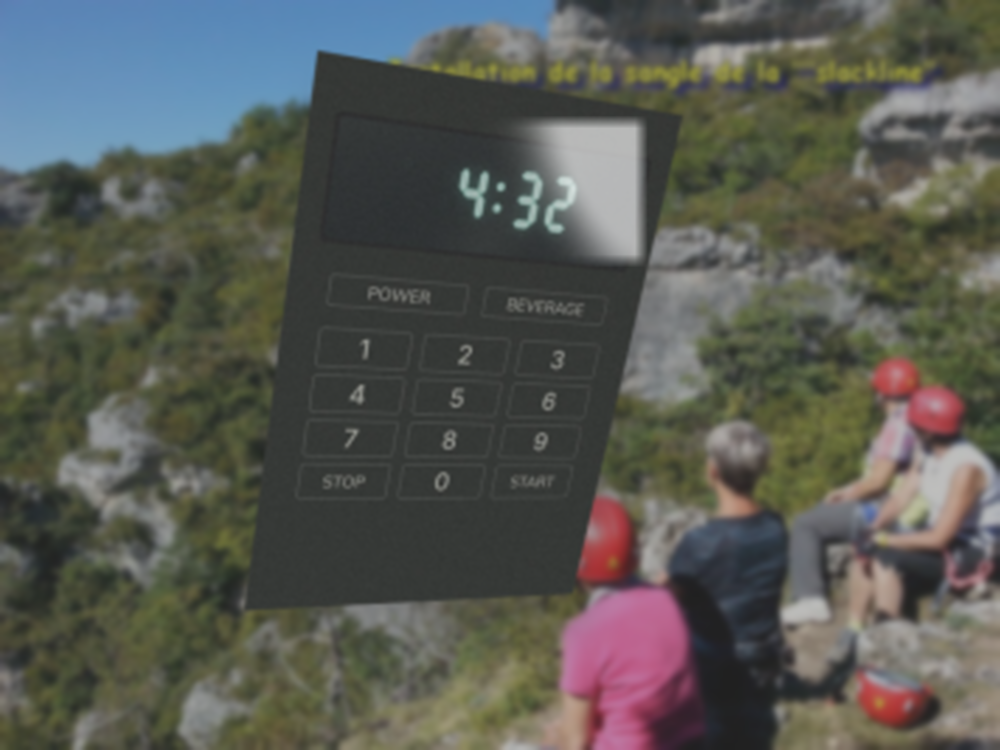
{"hour": 4, "minute": 32}
